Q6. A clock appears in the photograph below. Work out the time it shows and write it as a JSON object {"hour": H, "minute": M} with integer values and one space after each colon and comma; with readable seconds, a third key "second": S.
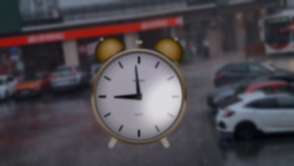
{"hour": 8, "minute": 59}
